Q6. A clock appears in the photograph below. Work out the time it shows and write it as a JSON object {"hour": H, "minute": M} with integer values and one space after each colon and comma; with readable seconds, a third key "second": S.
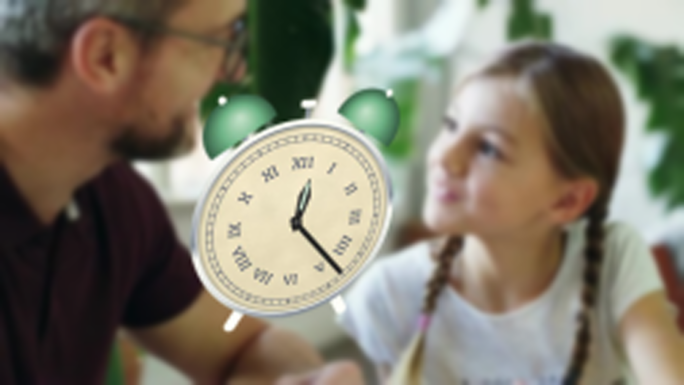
{"hour": 12, "minute": 23}
